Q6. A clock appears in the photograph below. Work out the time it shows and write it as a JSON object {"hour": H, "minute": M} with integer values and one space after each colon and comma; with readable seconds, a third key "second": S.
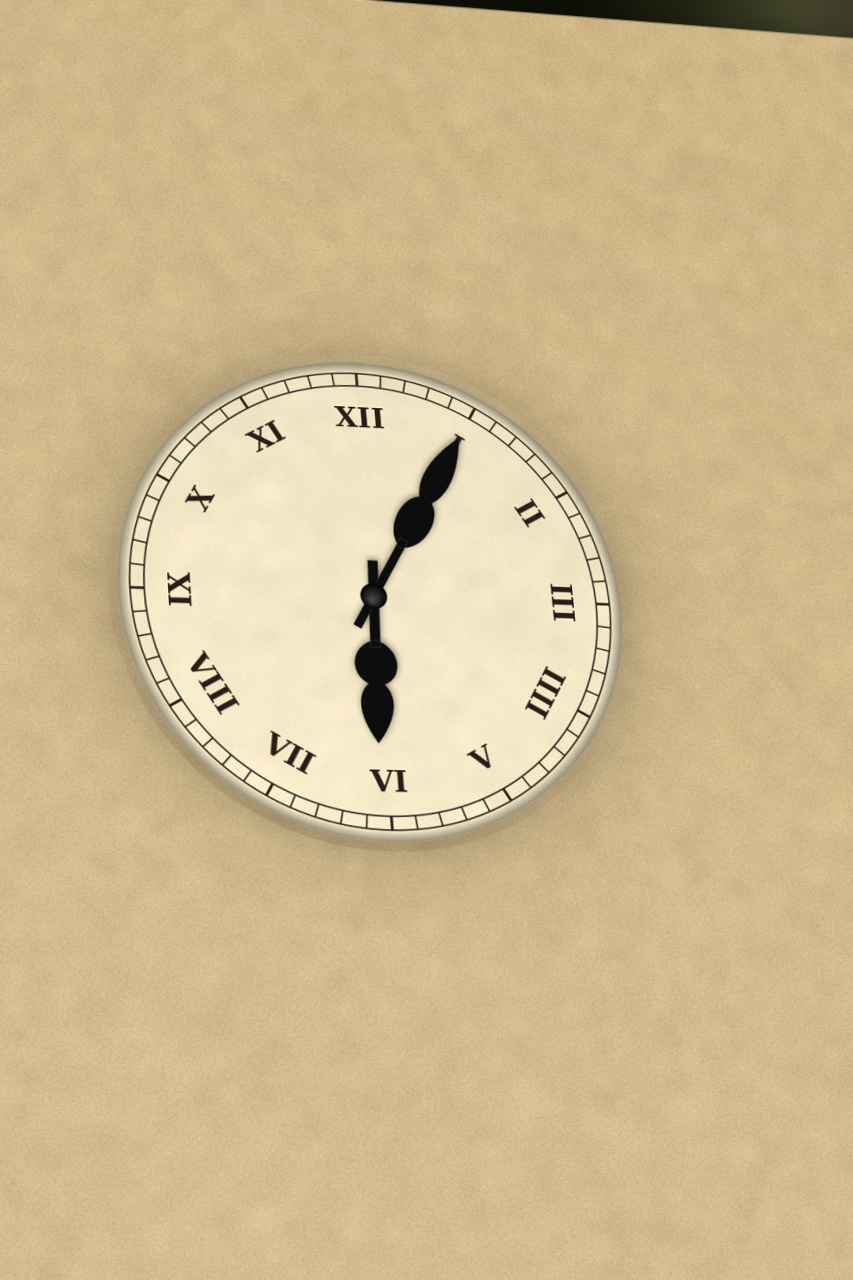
{"hour": 6, "minute": 5}
